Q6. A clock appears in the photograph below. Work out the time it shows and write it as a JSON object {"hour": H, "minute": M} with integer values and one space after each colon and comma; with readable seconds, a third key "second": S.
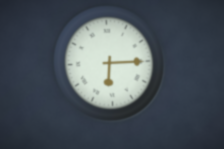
{"hour": 6, "minute": 15}
